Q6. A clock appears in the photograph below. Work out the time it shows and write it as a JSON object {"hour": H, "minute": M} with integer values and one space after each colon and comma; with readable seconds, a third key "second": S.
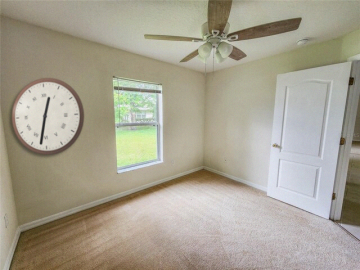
{"hour": 12, "minute": 32}
